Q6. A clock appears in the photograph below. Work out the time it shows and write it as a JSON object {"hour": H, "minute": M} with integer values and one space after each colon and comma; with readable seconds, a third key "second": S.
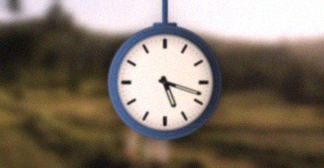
{"hour": 5, "minute": 18}
